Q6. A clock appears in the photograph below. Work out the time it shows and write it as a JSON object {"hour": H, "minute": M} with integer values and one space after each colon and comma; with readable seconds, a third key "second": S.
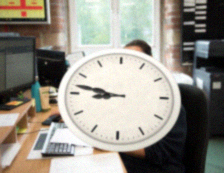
{"hour": 8, "minute": 47}
